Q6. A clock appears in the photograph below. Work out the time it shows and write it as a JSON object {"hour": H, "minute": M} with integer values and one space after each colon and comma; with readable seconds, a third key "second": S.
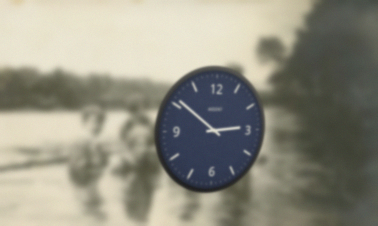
{"hour": 2, "minute": 51}
